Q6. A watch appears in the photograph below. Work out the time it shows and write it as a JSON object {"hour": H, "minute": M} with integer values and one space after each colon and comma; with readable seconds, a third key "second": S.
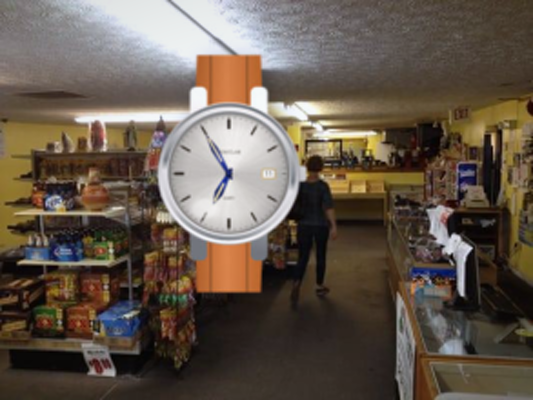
{"hour": 6, "minute": 55}
